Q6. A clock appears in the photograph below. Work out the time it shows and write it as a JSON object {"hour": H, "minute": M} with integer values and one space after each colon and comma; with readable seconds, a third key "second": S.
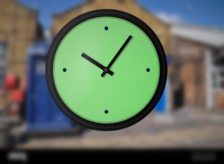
{"hour": 10, "minute": 6}
